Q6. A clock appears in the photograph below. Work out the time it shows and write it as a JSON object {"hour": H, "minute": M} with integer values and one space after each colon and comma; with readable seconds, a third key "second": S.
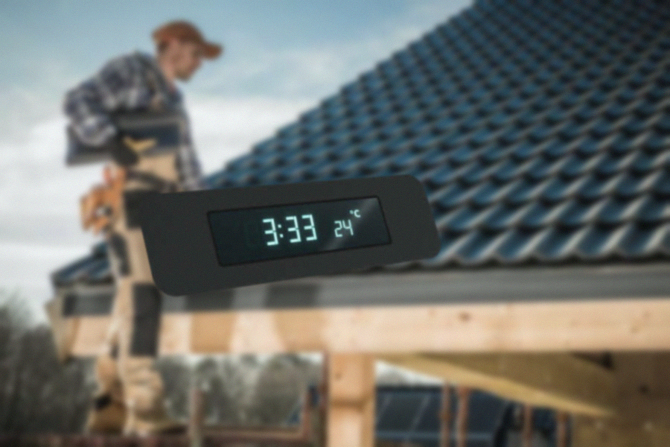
{"hour": 3, "minute": 33}
